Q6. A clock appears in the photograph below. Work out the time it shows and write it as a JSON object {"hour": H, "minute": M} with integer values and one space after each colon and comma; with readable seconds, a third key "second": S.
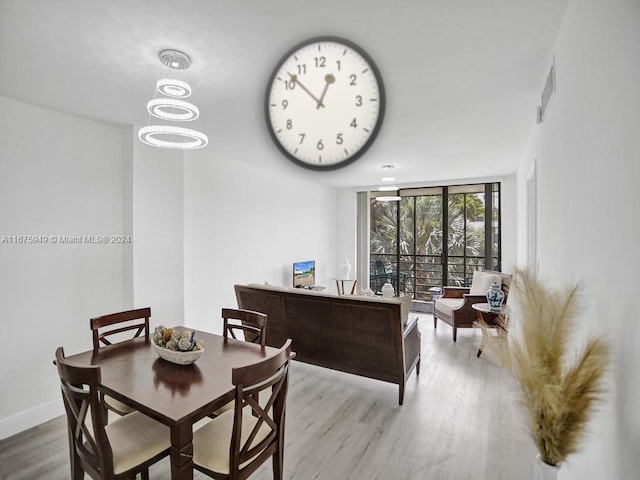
{"hour": 12, "minute": 52}
